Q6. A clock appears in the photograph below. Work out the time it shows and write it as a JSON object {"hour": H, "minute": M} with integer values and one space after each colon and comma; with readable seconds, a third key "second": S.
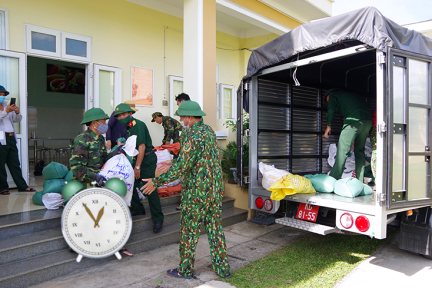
{"hour": 12, "minute": 55}
